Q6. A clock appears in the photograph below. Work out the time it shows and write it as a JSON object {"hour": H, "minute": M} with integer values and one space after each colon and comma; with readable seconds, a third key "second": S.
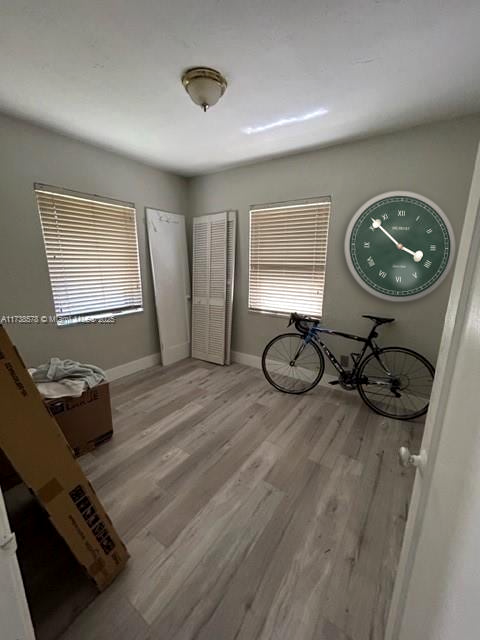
{"hour": 3, "minute": 52}
